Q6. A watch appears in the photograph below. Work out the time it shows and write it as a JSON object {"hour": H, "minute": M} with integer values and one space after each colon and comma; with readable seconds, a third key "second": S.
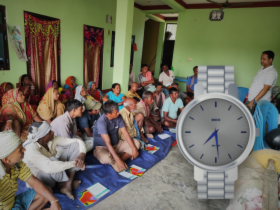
{"hour": 7, "minute": 29}
